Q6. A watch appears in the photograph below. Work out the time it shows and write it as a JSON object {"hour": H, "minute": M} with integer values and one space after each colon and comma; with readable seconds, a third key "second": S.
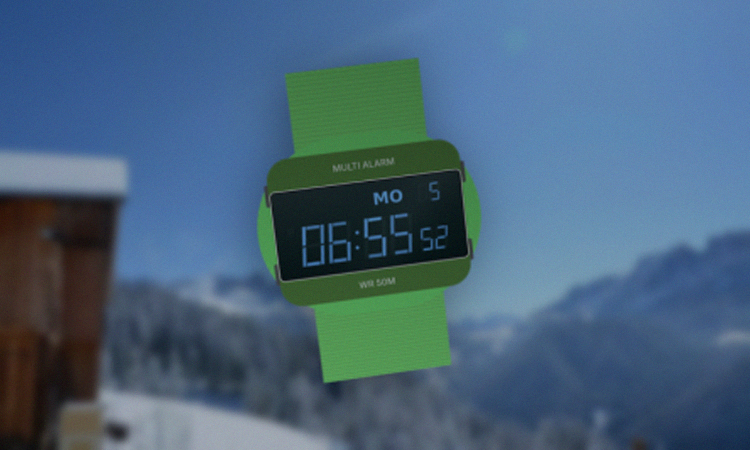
{"hour": 6, "minute": 55, "second": 52}
